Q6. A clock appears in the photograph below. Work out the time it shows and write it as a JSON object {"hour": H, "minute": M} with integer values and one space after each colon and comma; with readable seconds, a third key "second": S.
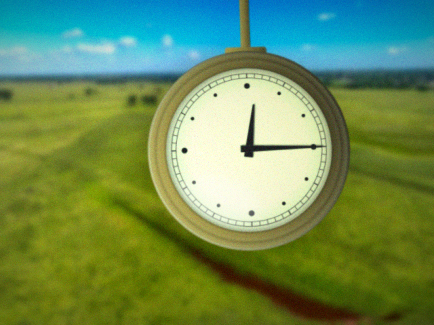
{"hour": 12, "minute": 15}
